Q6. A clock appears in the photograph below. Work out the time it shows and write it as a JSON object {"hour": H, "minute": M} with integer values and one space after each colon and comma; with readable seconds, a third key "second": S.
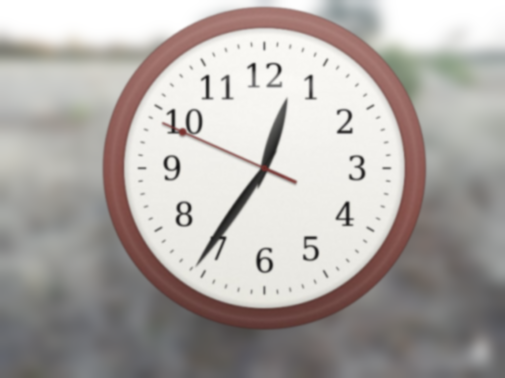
{"hour": 12, "minute": 35, "second": 49}
